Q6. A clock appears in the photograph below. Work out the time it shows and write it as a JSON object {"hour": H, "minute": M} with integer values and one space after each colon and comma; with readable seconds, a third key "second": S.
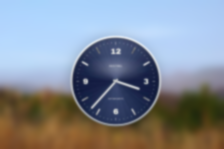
{"hour": 3, "minute": 37}
